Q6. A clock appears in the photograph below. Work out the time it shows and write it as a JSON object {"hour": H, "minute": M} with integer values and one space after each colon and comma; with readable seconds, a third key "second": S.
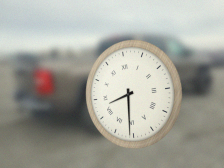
{"hour": 8, "minute": 31}
